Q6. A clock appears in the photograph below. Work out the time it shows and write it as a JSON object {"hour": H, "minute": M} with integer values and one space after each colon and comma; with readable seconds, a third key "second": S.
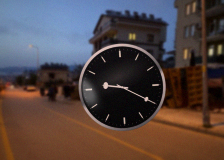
{"hour": 9, "minute": 20}
